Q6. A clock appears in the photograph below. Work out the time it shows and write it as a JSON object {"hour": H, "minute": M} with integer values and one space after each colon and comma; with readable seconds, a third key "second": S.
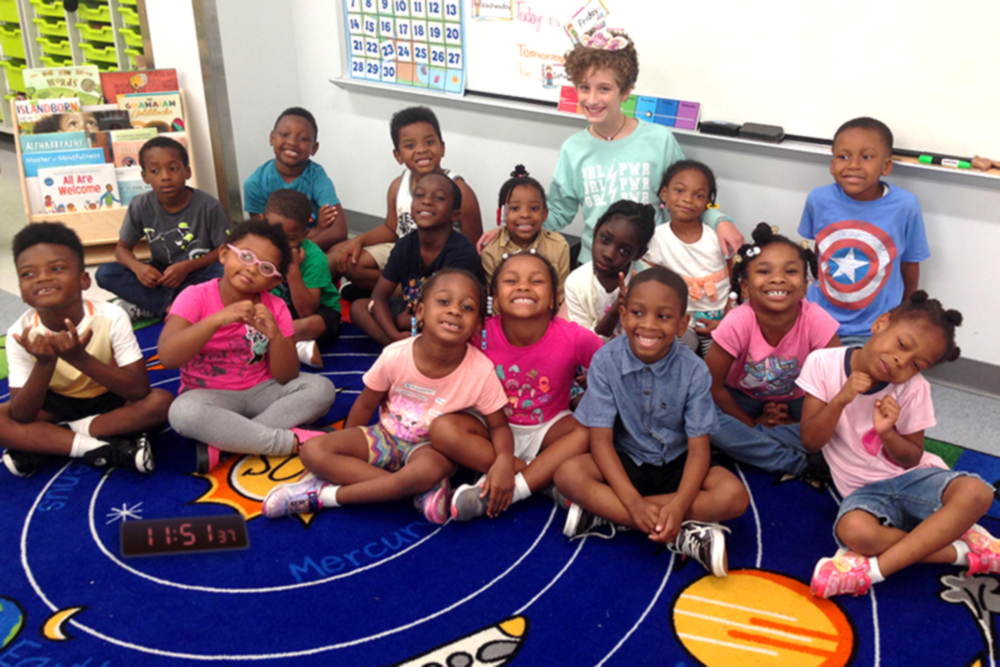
{"hour": 11, "minute": 51, "second": 37}
